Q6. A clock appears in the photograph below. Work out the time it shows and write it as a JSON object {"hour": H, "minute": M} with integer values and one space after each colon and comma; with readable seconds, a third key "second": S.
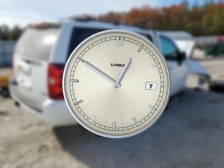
{"hour": 12, "minute": 50}
